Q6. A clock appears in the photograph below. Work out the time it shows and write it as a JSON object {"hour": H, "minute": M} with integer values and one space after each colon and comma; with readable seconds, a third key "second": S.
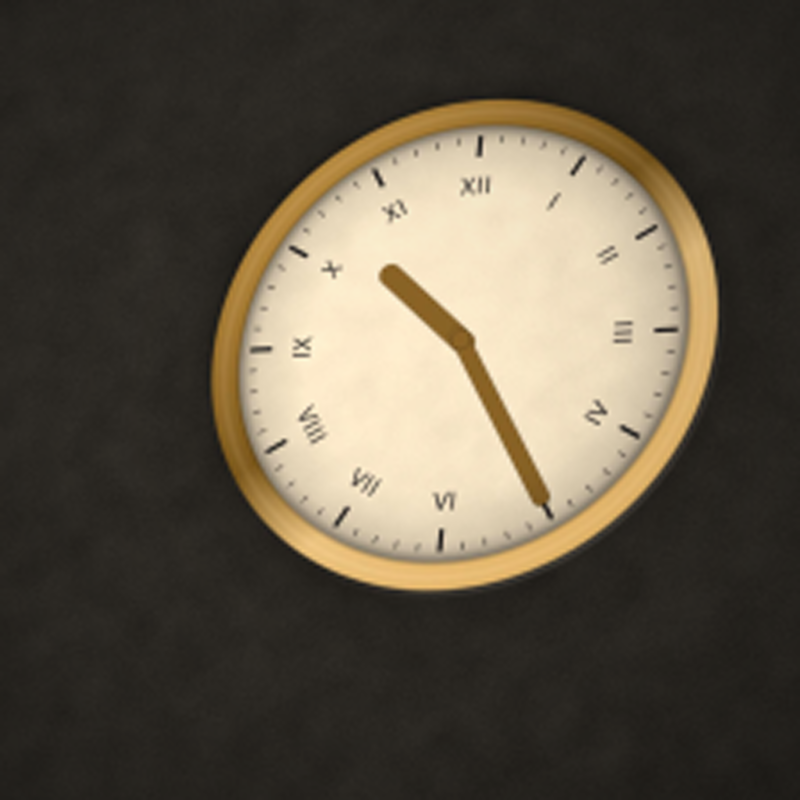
{"hour": 10, "minute": 25}
